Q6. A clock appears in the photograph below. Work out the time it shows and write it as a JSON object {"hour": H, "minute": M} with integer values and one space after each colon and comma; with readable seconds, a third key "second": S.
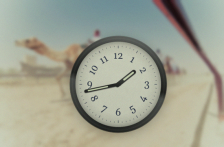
{"hour": 1, "minute": 43}
